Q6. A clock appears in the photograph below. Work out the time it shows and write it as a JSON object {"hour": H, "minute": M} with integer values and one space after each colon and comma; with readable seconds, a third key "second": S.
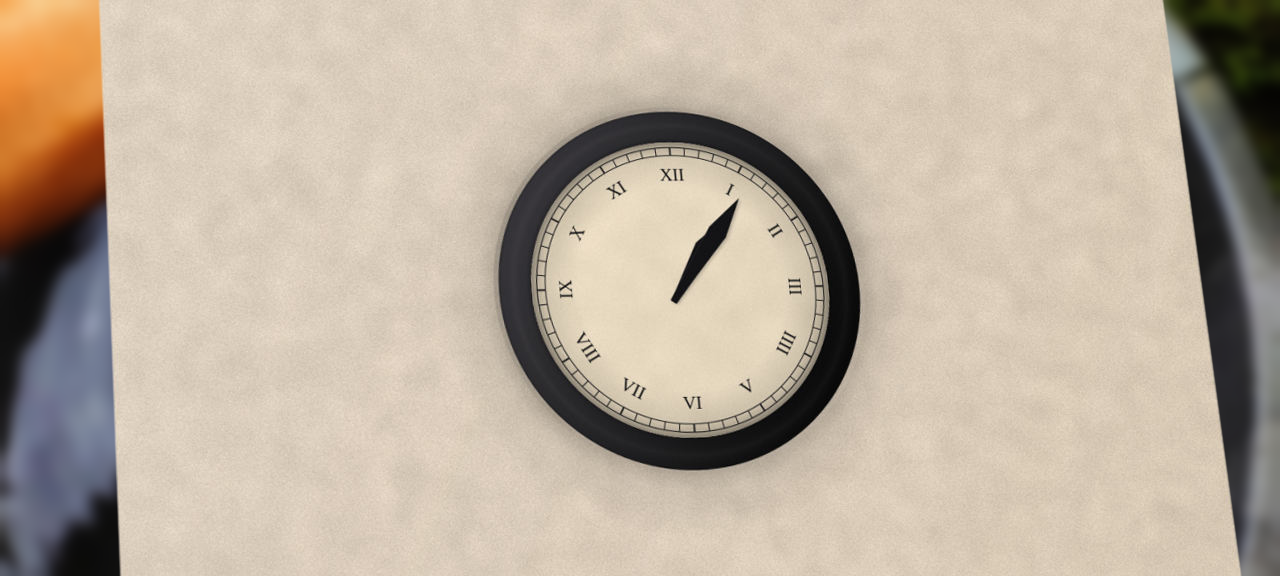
{"hour": 1, "minute": 6}
